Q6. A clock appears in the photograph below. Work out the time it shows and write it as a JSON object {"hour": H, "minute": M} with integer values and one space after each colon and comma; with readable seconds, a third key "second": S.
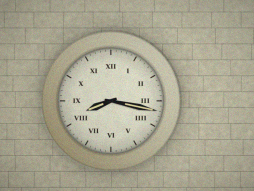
{"hour": 8, "minute": 17}
